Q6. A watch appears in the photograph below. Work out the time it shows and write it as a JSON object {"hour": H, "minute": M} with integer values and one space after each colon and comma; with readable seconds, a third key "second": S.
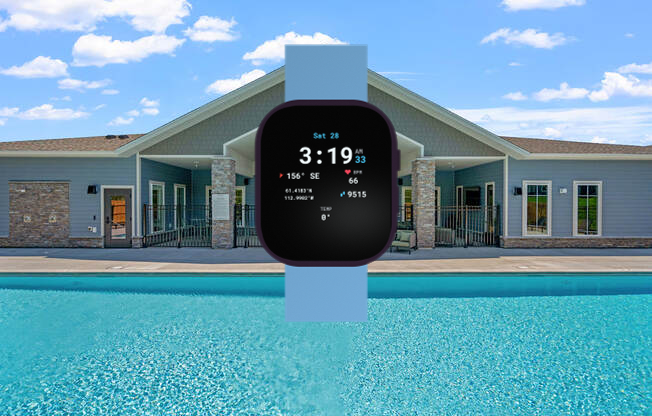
{"hour": 3, "minute": 19, "second": 33}
